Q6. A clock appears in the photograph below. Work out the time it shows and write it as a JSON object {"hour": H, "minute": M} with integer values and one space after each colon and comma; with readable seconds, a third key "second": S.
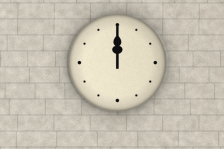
{"hour": 12, "minute": 0}
